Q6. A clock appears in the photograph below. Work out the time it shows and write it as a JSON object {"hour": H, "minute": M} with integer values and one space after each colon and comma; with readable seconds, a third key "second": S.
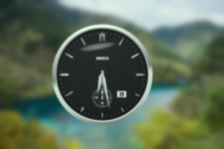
{"hour": 6, "minute": 28}
